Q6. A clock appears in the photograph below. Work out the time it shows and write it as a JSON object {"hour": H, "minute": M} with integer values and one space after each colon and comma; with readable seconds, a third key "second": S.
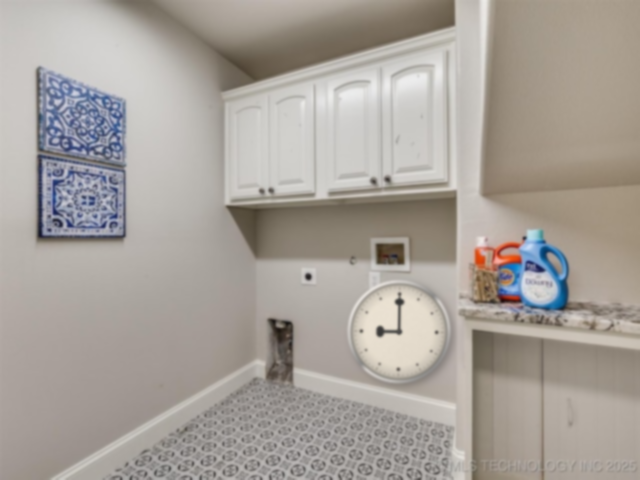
{"hour": 9, "minute": 0}
